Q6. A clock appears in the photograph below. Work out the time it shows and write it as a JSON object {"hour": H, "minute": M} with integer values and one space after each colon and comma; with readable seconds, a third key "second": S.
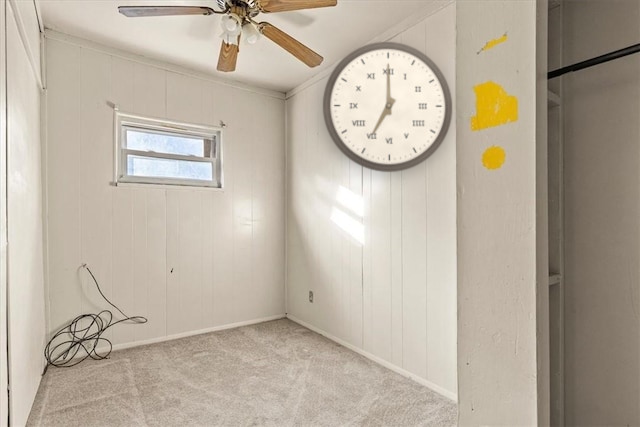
{"hour": 7, "minute": 0}
